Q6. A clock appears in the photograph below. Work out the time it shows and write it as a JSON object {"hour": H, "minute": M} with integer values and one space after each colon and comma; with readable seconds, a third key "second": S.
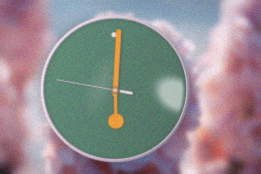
{"hour": 6, "minute": 0, "second": 47}
